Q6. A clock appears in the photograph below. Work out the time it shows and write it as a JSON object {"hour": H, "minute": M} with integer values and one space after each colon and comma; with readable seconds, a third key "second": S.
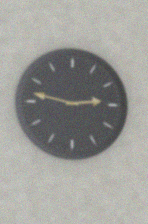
{"hour": 2, "minute": 47}
